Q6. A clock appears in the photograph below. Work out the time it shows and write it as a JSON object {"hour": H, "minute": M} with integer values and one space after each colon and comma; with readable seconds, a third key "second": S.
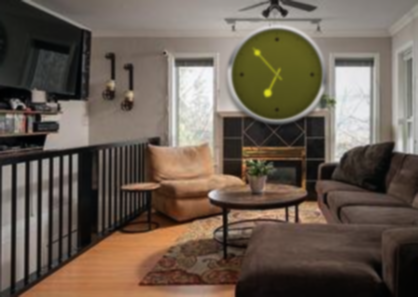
{"hour": 6, "minute": 53}
